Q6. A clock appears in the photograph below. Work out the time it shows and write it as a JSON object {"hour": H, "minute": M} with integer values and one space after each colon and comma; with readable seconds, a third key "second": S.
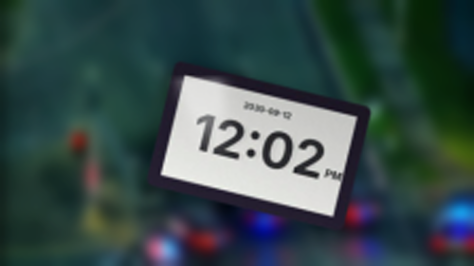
{"hour": 12, "minute": 2}
